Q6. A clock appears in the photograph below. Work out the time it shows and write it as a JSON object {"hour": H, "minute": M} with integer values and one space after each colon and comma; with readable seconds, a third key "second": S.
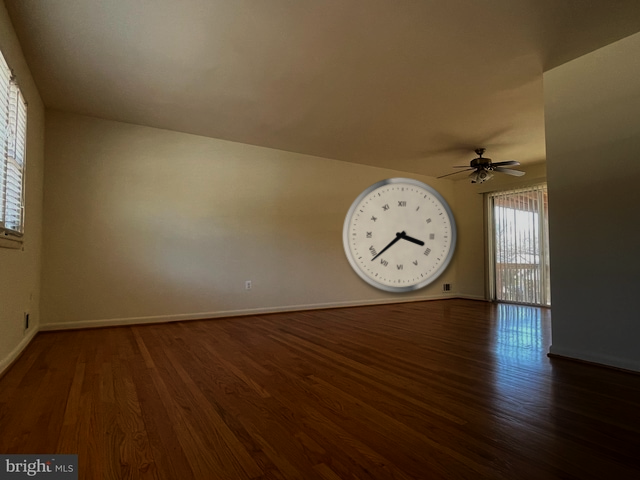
{"hour": 3, "minute": 38}
